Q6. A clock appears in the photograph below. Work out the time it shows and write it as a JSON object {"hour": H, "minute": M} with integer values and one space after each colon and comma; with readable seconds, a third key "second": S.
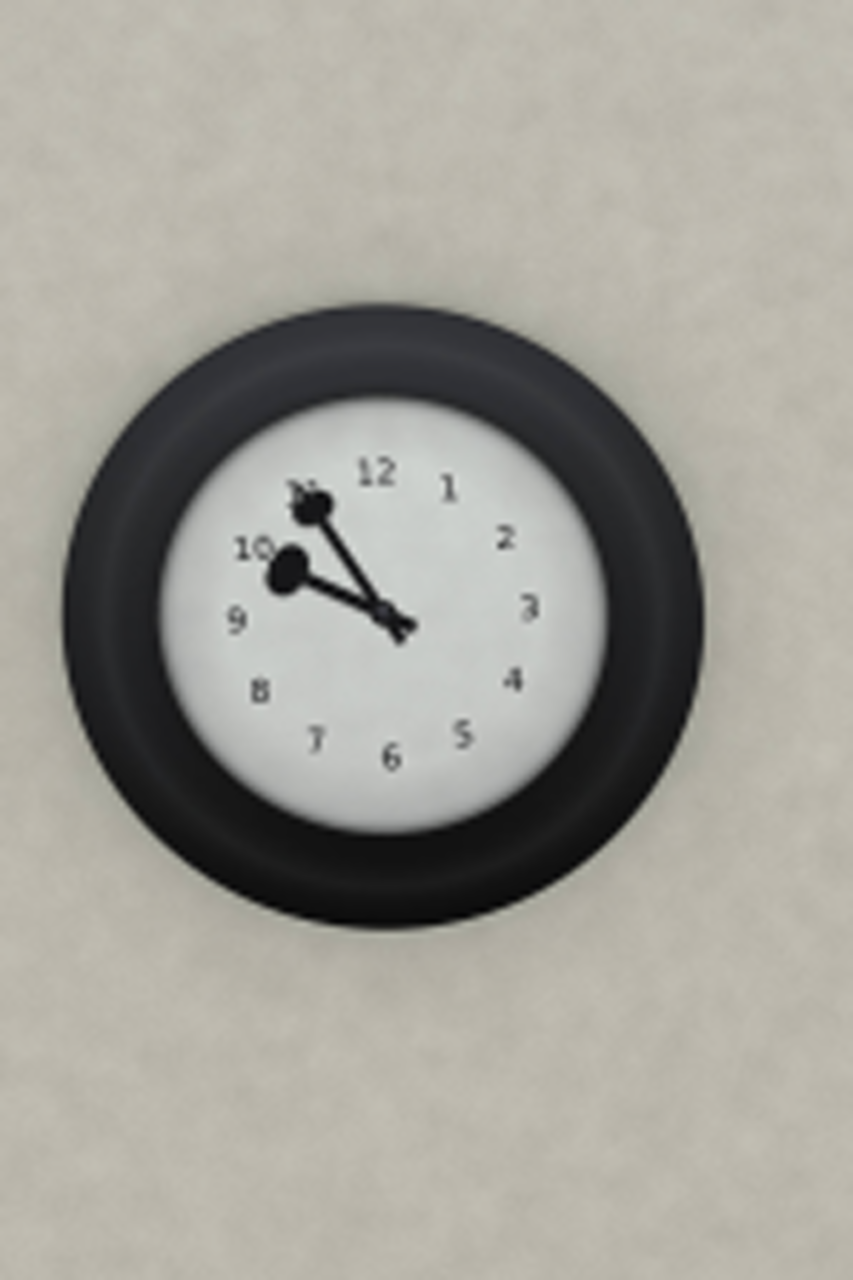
{"hour": 9, "minute": 55}
